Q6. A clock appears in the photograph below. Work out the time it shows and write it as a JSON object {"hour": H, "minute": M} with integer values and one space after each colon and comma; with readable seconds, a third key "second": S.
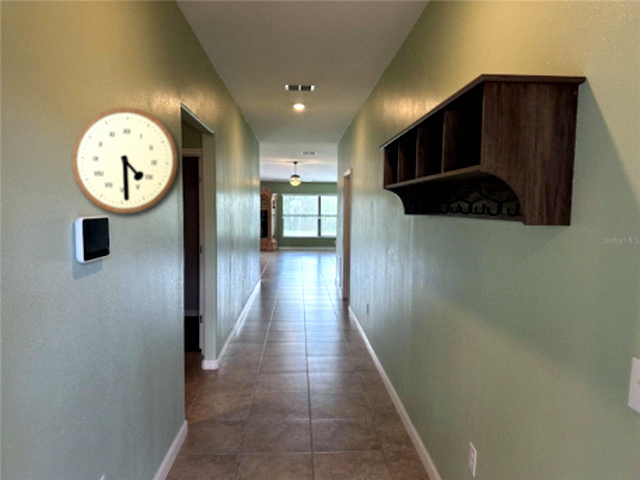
{"hour": 4, "minute": 29}
